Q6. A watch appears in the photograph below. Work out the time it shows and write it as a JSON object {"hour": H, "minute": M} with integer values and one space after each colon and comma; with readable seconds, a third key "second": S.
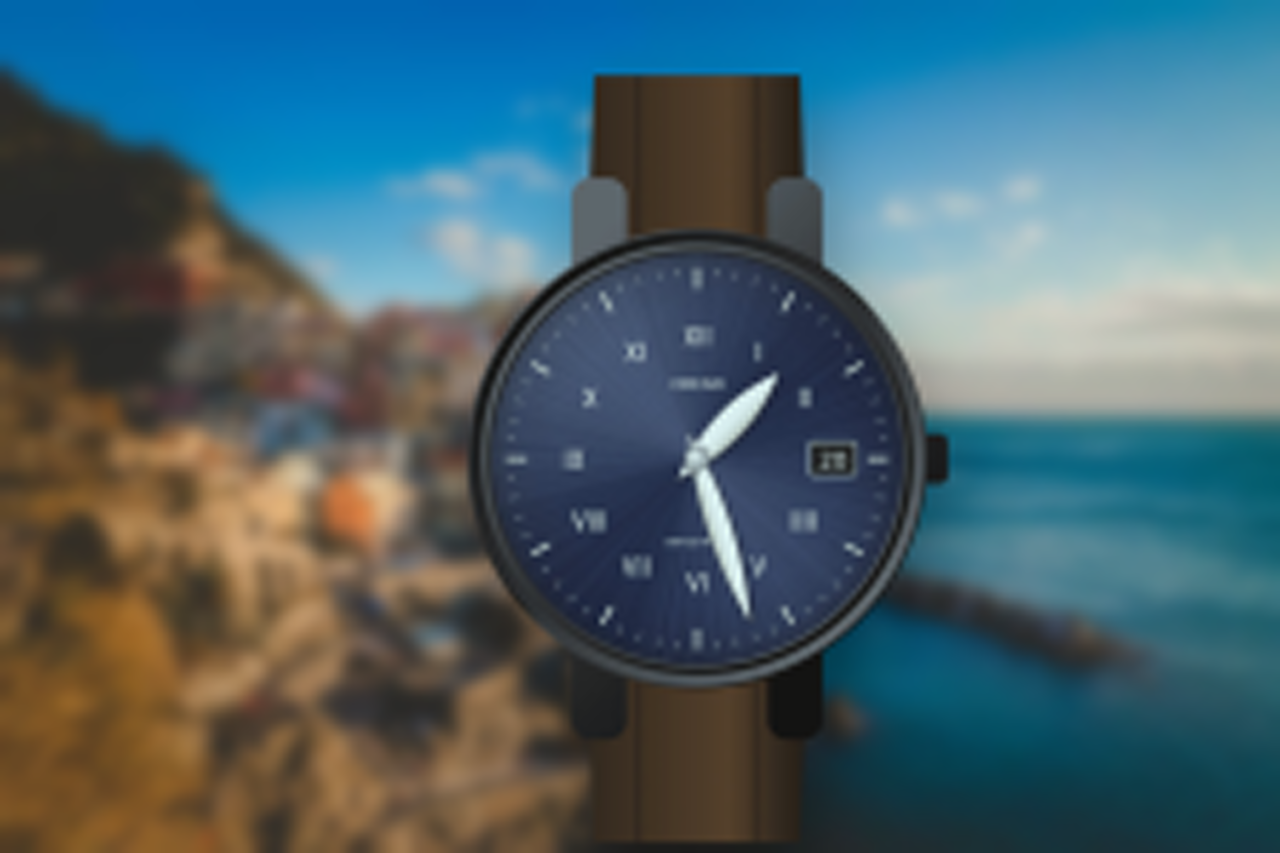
{"hour": 1, "minute": 27}
